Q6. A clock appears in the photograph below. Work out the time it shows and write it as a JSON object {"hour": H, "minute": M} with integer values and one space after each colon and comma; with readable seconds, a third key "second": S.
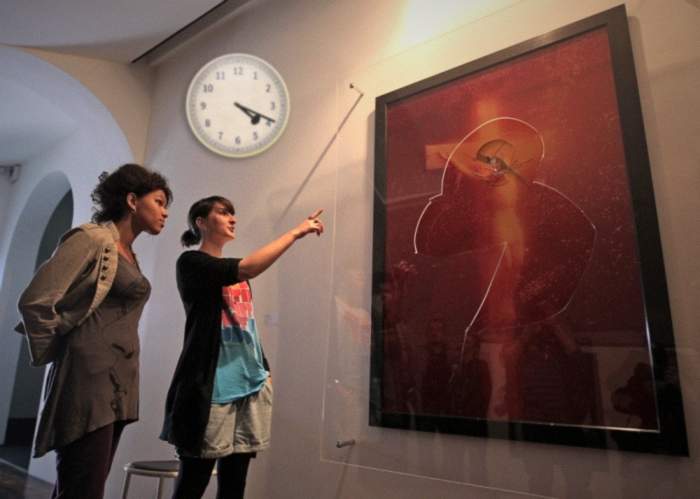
{"hour": 4, "minute": 19}
